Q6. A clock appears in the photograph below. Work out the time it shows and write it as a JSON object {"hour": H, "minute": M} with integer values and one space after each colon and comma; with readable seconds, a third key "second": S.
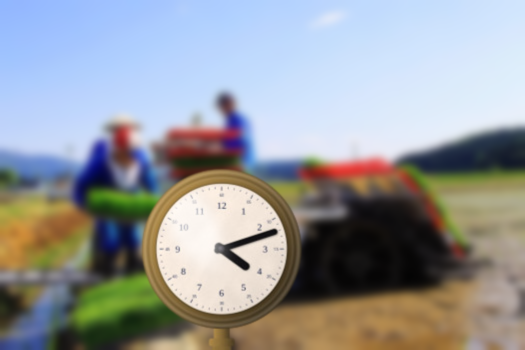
{"hour": 4, "minute": 12}
